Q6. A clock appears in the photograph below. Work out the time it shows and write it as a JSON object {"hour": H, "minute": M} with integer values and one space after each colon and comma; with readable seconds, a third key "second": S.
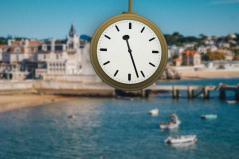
{"hour": 11, "minute": 27}
